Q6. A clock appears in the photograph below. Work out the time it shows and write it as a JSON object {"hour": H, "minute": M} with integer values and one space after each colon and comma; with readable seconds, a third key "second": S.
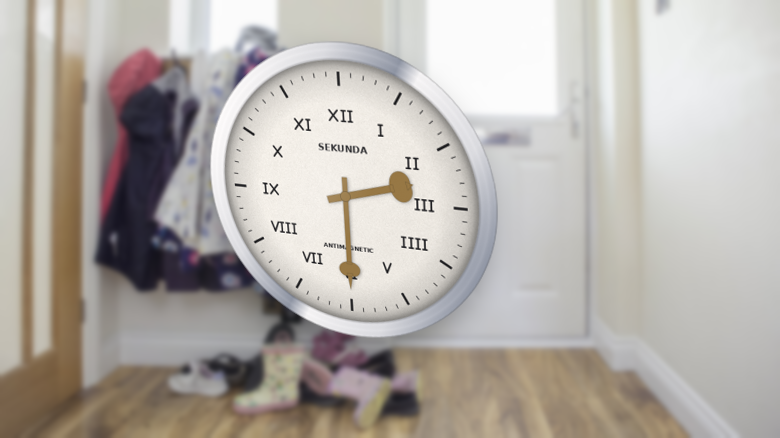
{"hour": 2, "minute": 30}
